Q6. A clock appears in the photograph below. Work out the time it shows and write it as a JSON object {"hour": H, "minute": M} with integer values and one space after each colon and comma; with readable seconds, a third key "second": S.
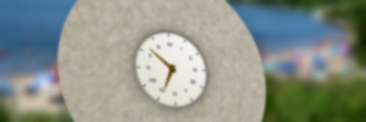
{"hour": 6, "minute": 52}
